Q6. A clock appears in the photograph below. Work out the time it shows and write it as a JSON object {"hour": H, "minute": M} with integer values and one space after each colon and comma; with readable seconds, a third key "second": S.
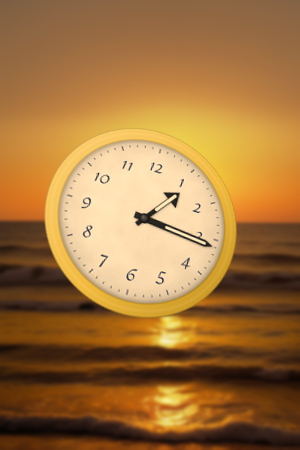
{"hour": 1, "minute": 16}
